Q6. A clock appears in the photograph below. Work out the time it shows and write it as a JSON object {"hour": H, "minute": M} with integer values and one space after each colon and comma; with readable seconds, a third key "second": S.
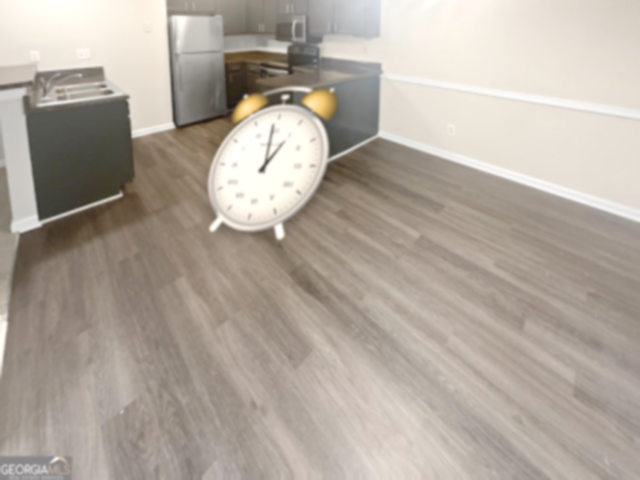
{"hour": 12, "minute": 59}
